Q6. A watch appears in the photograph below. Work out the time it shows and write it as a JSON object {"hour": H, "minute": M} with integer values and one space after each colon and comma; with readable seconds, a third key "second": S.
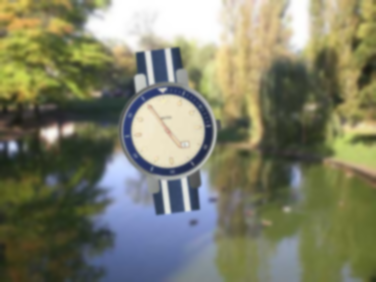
{"hour": 4, "minute": 55}
